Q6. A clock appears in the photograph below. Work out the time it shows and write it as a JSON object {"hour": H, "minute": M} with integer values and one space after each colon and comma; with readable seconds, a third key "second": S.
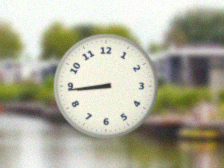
{"hour": 8, "minute": 44}
